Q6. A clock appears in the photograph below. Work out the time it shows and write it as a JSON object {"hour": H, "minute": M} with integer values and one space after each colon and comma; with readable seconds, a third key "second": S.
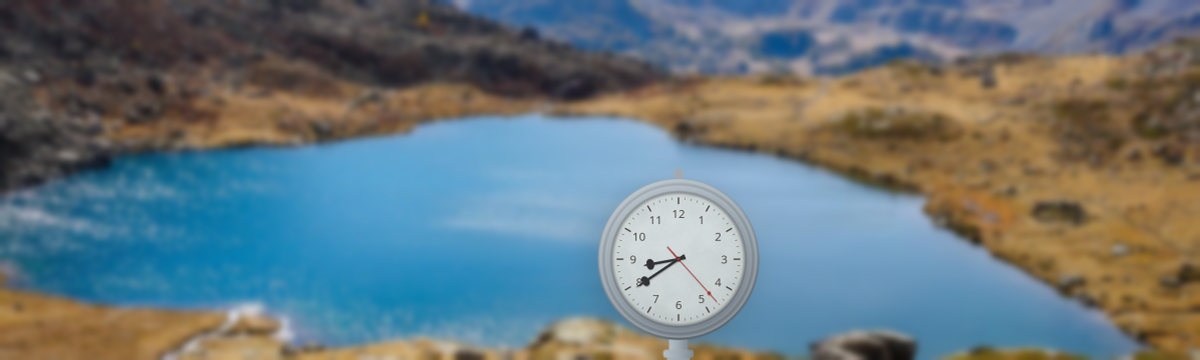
{"hour": 8, "minute": 39, "second": 23}
